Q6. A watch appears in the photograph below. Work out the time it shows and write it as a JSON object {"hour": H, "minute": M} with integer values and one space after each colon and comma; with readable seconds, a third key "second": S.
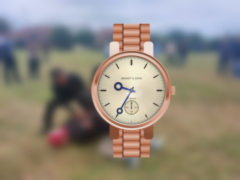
{"hour": 9, "minute": 35}
